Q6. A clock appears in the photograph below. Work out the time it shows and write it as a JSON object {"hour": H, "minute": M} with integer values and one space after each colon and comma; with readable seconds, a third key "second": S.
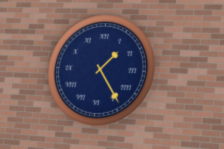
{"hour": 1, "minute": 24}
